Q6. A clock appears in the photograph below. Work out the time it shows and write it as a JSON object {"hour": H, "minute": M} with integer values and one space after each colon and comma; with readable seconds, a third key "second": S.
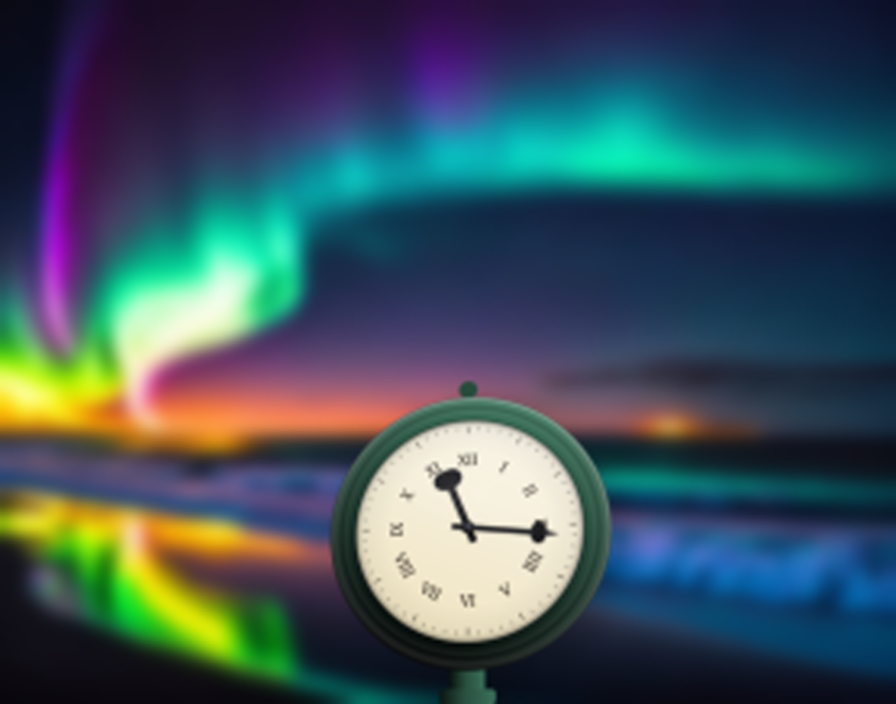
{"hour": 11, "minute": 16}
